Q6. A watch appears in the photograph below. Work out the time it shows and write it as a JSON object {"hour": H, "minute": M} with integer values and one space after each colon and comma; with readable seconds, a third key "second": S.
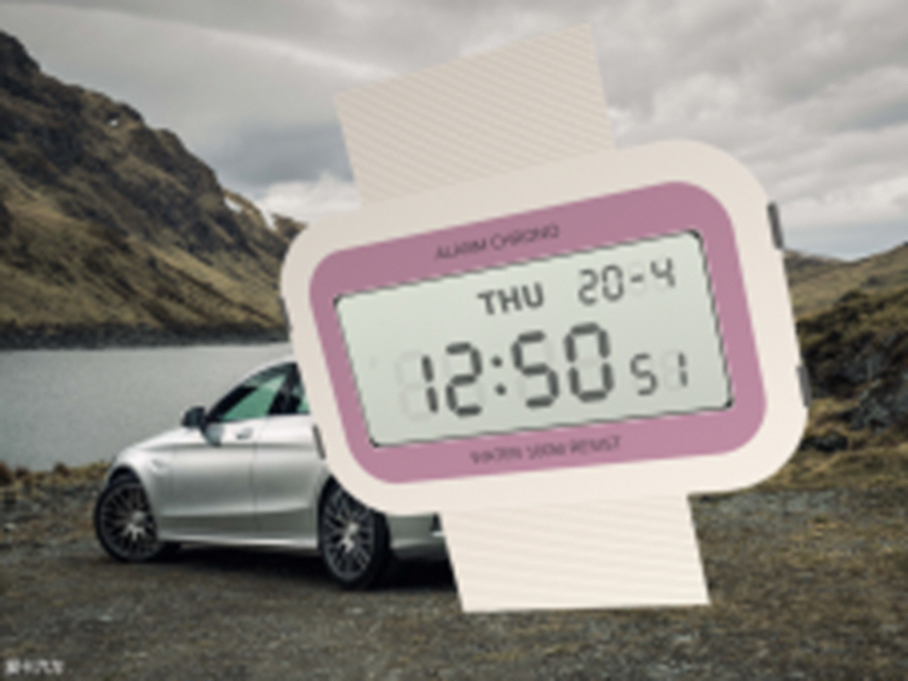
{"hour": 12, "minute": 50, "second": 51}
